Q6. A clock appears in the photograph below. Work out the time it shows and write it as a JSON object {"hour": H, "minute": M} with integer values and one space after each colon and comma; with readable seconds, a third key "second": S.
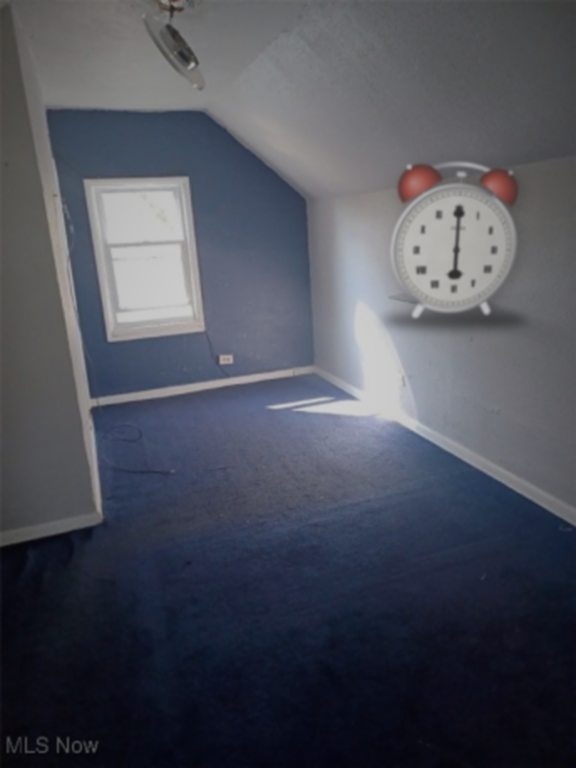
{"hour": 6, "minute": 0}
